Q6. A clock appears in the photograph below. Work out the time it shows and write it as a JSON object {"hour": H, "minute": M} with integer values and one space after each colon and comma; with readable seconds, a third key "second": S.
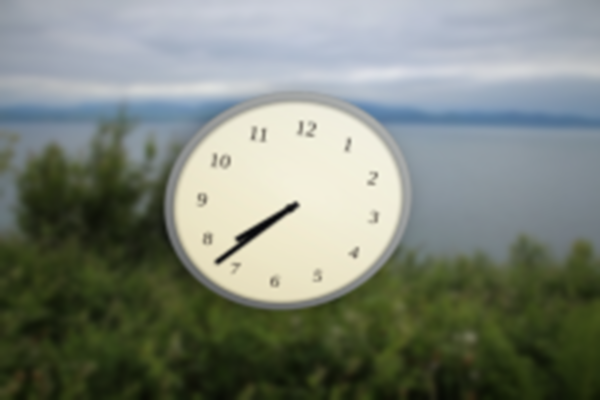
{"hour": 7, "minute": 37}
